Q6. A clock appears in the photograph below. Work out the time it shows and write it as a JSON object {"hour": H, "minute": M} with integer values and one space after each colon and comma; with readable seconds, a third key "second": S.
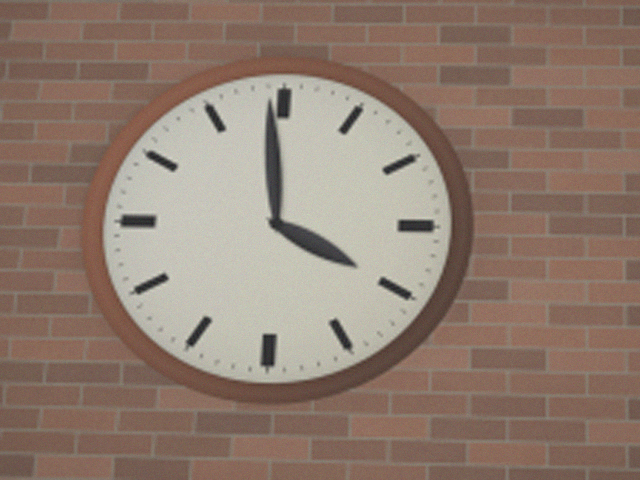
{"hour": 3, "minute": 59}
